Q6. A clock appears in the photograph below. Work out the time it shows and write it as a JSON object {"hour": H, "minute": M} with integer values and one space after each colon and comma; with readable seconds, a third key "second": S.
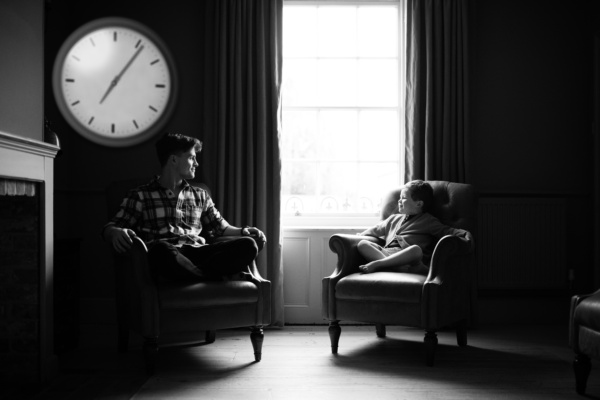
{"hour": 7, "minute": 6}
